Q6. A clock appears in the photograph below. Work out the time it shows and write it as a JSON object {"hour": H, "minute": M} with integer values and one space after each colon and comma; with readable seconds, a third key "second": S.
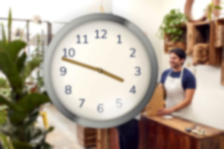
{"hour": 3, "minute": 48}
